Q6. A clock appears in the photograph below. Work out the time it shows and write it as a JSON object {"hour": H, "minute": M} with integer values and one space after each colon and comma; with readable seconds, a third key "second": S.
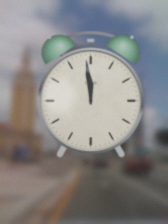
{"hour": 11, "minute": 59}
